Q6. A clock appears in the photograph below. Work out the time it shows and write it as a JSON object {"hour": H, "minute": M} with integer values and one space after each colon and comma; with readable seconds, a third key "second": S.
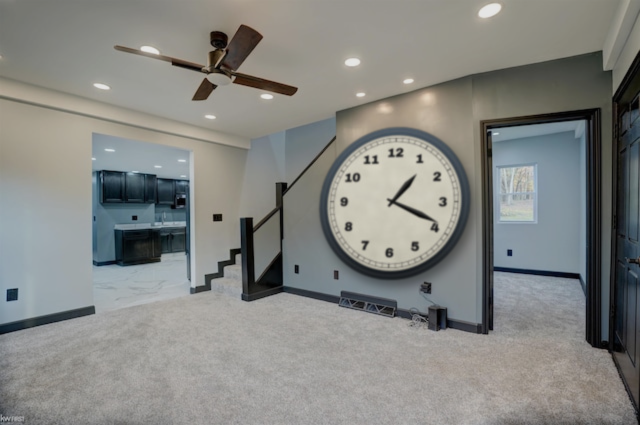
{"hour": 1, "minute": 19}
